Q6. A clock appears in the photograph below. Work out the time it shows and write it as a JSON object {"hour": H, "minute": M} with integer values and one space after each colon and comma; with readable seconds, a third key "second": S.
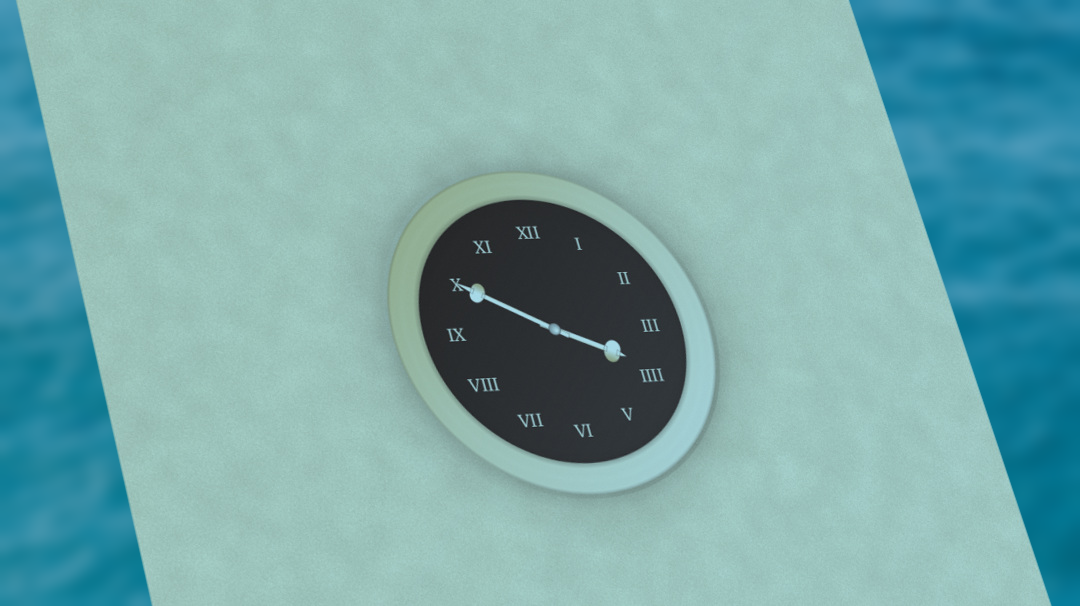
{"hour": 3, "minute": 50}
